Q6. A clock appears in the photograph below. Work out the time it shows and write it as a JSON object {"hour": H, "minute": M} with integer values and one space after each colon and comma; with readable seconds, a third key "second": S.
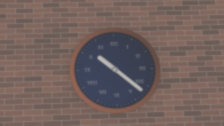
{"hour": 10, "minute": 22}
